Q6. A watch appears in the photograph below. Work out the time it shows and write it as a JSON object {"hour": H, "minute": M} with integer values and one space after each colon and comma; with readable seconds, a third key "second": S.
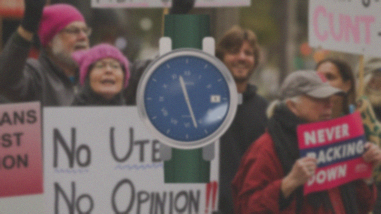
{"hour": 11, "minute": 27}
